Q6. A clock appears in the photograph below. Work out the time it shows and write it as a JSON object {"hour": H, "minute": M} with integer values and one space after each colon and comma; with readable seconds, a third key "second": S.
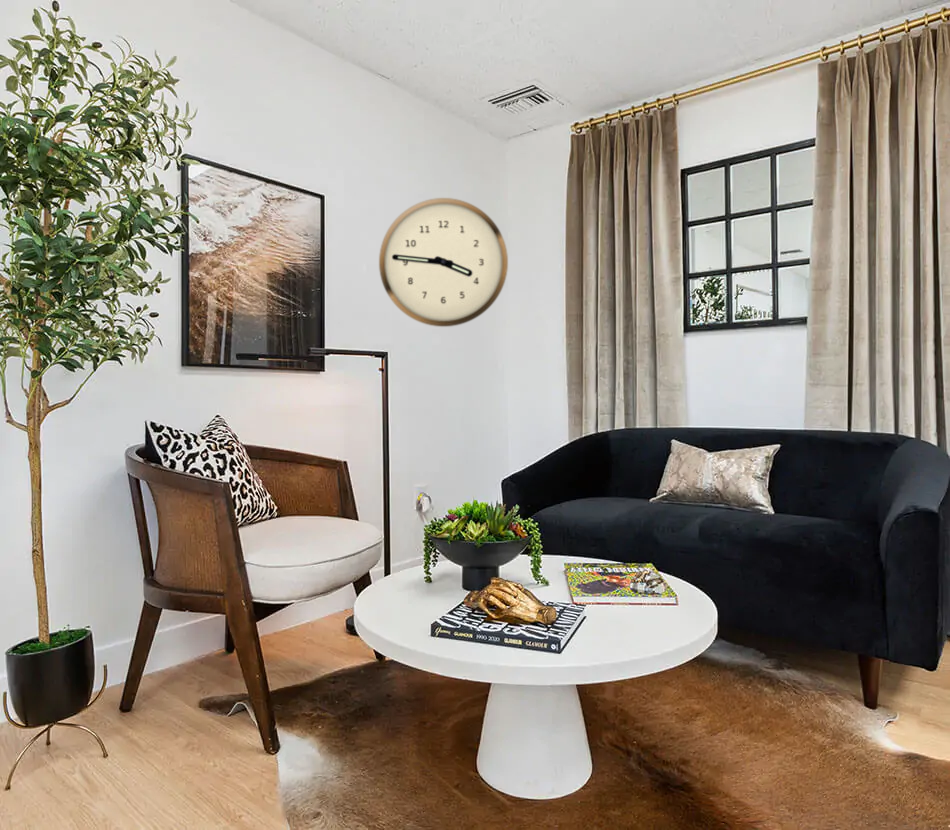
{"hour": 3, "minute": 46}
